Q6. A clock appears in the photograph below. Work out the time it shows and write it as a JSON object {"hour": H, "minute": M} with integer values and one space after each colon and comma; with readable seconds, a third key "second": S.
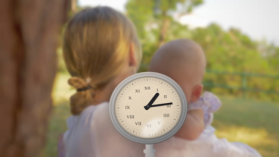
{"hour": 1, "minute": 14}
